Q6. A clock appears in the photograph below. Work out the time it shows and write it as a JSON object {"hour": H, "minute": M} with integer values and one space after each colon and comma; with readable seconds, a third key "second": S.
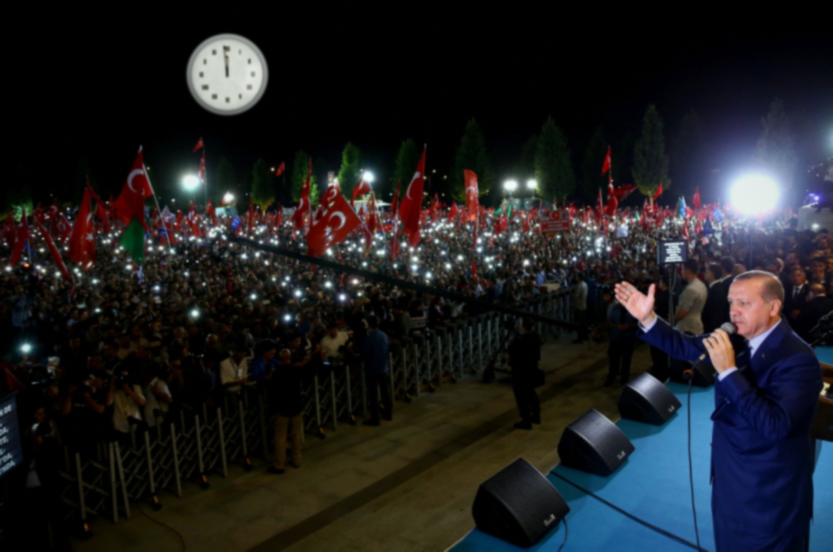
{"hour": 11, "minute": 59}
